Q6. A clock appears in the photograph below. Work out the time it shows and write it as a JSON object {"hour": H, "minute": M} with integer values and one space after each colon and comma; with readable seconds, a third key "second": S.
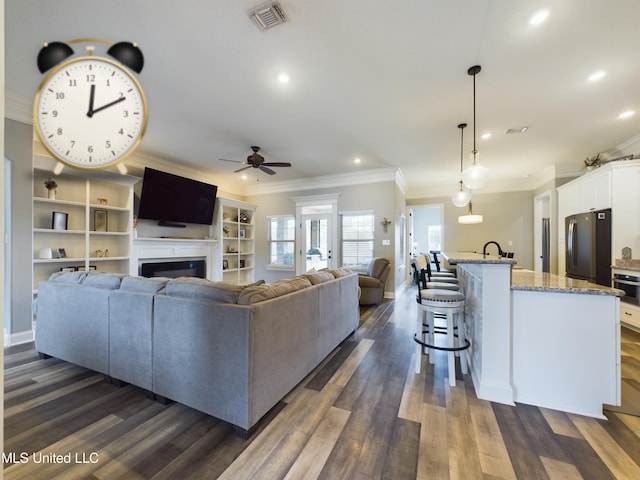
{"hour": 12, "minute": 11}
